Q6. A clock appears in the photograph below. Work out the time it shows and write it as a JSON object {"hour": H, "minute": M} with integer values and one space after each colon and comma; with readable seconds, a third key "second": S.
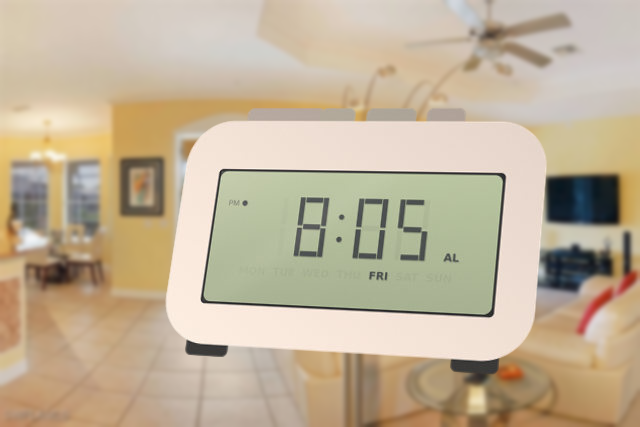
{"hour": 8, "minute": 5}
